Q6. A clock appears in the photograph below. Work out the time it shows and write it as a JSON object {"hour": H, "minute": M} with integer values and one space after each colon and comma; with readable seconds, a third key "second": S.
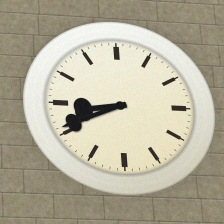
{"hour": 8, "minute": 41}
